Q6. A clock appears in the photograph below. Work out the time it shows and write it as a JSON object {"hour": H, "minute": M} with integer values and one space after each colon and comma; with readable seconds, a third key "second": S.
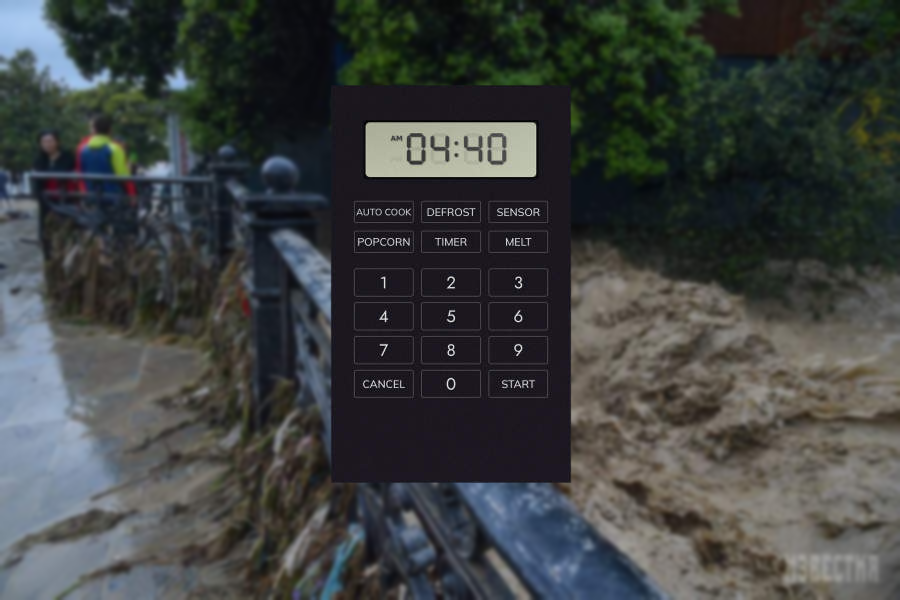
{"hour": 4, "minute": 40}
